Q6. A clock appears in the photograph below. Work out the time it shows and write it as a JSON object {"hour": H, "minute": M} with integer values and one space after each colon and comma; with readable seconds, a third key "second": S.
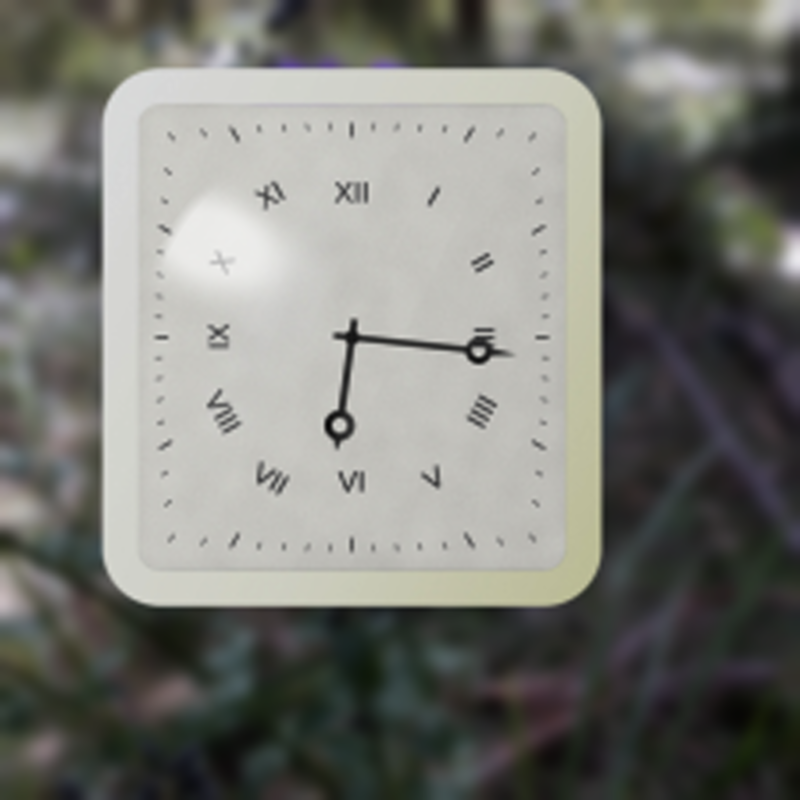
{"hour": 6, "minute": 16}
